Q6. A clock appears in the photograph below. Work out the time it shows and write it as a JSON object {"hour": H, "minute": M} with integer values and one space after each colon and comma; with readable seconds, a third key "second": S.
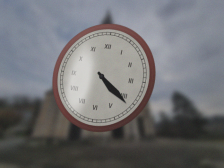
{"hour": 4, "minute": 21}
